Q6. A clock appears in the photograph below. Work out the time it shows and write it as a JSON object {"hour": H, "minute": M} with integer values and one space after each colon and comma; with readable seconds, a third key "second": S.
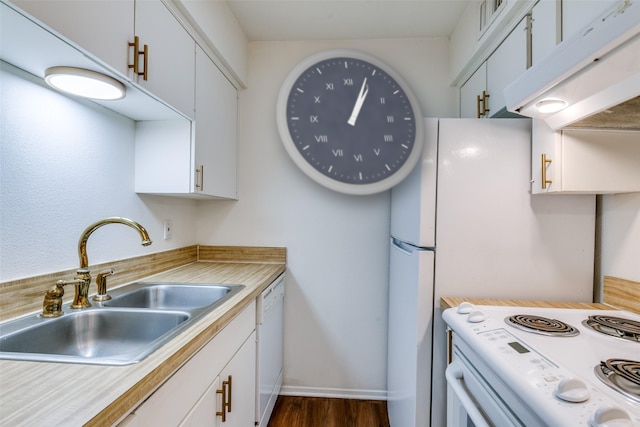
{"hour": 1, "minute": 4}
